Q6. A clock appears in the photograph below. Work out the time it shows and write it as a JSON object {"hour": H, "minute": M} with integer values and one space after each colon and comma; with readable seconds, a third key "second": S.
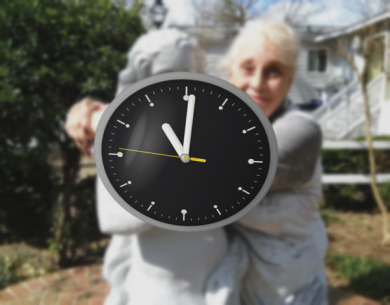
{"hour": 11, "minute": 0, "second": 46}
